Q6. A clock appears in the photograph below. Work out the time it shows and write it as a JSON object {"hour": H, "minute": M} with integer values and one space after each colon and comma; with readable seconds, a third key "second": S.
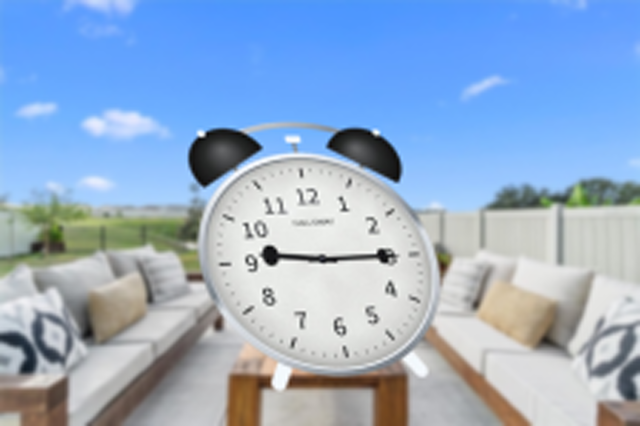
{"hour": 9, "minute": 15}
